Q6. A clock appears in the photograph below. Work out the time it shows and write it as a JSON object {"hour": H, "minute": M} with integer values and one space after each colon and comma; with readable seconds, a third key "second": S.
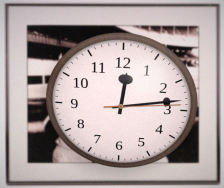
{"hour": 12, "minute": 13, "second": 14}
